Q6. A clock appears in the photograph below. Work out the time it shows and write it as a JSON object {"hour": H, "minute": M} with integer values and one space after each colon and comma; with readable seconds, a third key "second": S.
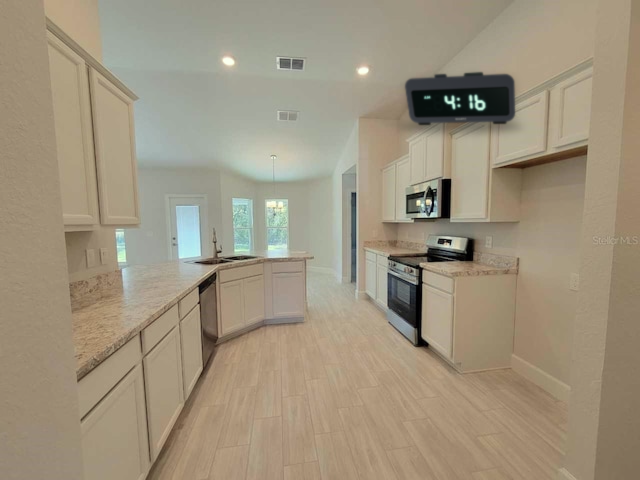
{"hour": 4, "minute": 16}
